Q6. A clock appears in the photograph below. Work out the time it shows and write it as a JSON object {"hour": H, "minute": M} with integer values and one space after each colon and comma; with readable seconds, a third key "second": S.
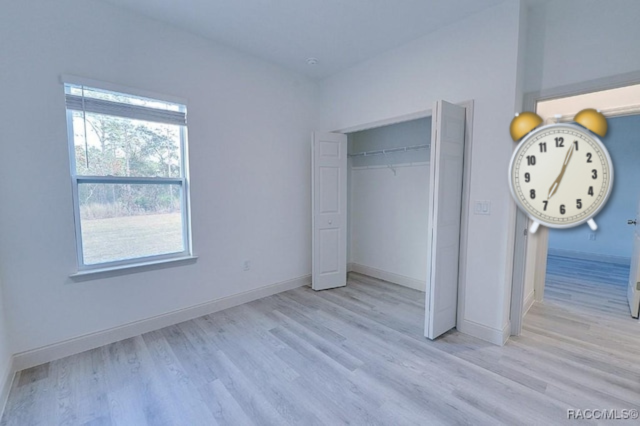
{"hour": 7, "minute": 4}
